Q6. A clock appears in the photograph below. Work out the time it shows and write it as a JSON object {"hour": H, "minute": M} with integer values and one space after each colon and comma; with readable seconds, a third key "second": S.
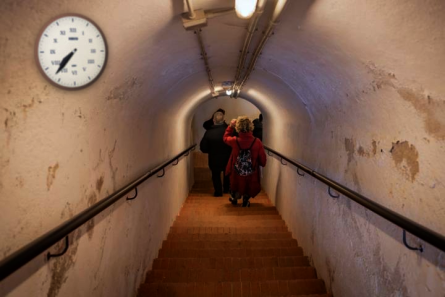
{"hour": 7, "minute": 37}
